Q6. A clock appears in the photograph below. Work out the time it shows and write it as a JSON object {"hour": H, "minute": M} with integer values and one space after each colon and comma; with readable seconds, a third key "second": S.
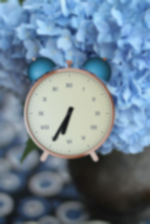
{"hour": 6, "minute": 35}
